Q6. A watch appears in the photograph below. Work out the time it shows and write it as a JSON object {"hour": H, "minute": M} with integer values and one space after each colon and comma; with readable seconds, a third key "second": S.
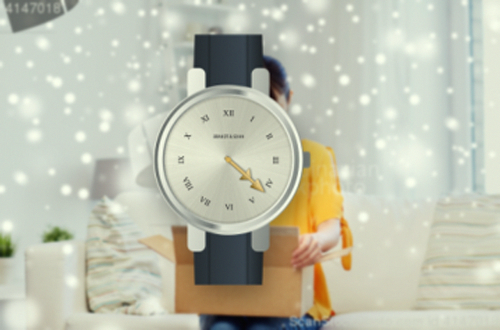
{"hour": 4, "minute": 22}
